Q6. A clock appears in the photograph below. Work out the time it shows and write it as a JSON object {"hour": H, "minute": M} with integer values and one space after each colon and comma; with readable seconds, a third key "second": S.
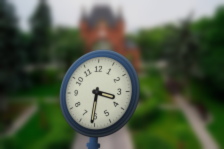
{"hour": 3, "minute": 31}
